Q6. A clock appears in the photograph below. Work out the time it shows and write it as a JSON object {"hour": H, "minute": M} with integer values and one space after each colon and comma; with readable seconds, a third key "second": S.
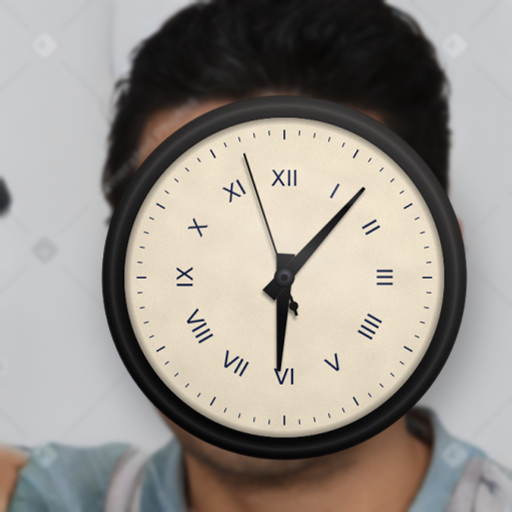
{"hour": 6, "minute": 6, "second": 57}
